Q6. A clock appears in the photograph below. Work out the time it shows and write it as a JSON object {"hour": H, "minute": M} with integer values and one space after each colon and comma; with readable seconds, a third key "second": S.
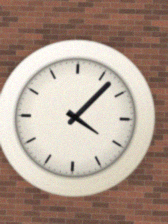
{"hour": 4, "minute": 7}
